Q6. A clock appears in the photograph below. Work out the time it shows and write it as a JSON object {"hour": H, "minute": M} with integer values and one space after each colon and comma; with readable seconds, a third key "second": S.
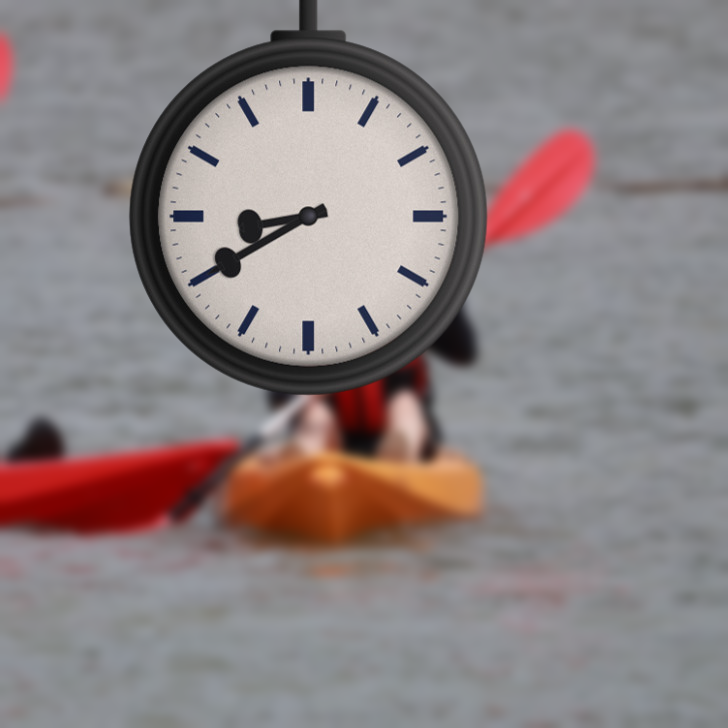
{"hour": 8, "minute": 40}
